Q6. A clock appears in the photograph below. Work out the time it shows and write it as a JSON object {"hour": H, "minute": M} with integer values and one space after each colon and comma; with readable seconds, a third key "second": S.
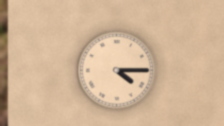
{"hour": 4, "minute": 15}
